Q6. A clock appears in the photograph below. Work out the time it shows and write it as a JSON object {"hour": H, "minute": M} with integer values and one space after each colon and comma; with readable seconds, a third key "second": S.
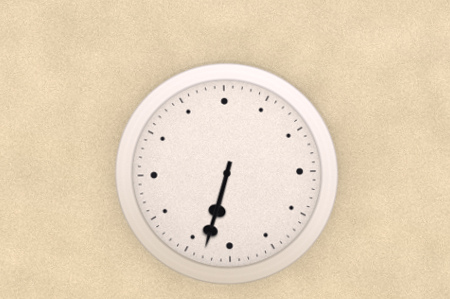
{"hour": 6, "minute": 33}
